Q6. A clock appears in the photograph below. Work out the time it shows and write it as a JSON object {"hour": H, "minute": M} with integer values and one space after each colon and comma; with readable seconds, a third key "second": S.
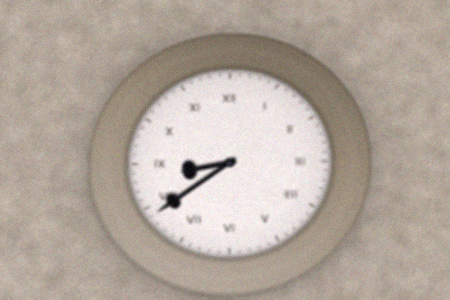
{"hour": 8, "minute": 39}
